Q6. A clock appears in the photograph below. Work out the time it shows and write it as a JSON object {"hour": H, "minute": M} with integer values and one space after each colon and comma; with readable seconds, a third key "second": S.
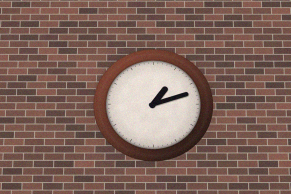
{"hour": 1, "minute": 12}
